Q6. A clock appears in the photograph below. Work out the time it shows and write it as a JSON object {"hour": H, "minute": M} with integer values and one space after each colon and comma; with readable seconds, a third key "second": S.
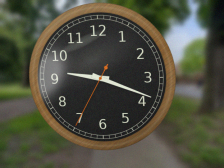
{"hour": 9, "minute": 18, "second": 35}
